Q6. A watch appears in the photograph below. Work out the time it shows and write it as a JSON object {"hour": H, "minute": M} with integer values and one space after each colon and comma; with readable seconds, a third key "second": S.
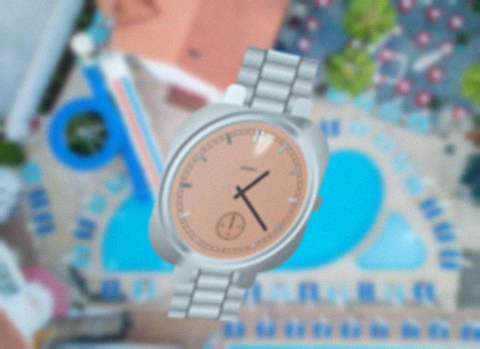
{"hour": 1, "minute": 22}
